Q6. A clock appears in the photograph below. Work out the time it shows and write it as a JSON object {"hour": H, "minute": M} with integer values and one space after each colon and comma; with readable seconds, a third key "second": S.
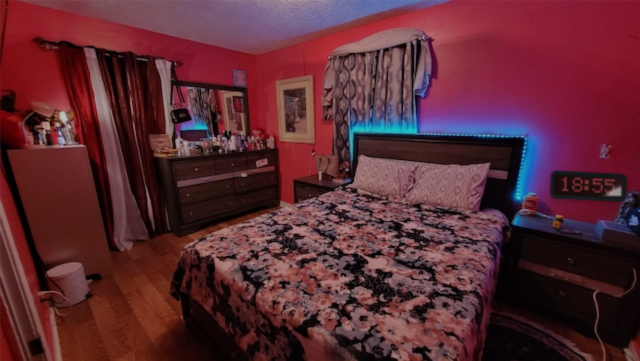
{"hour": 18, "minute": 55}
